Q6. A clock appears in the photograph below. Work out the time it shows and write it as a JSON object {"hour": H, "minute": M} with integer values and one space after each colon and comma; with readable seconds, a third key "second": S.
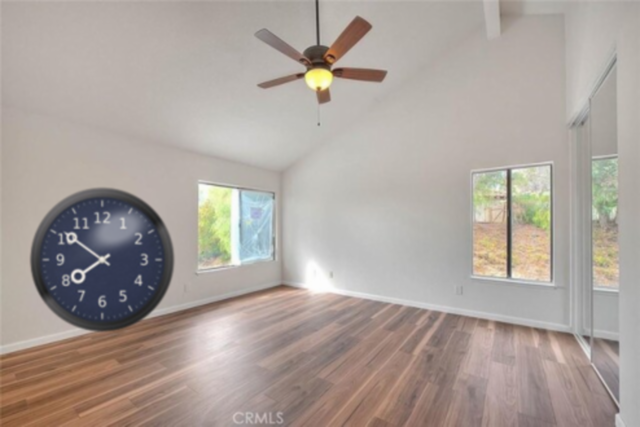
{"hour": 7, "minute": 51}
